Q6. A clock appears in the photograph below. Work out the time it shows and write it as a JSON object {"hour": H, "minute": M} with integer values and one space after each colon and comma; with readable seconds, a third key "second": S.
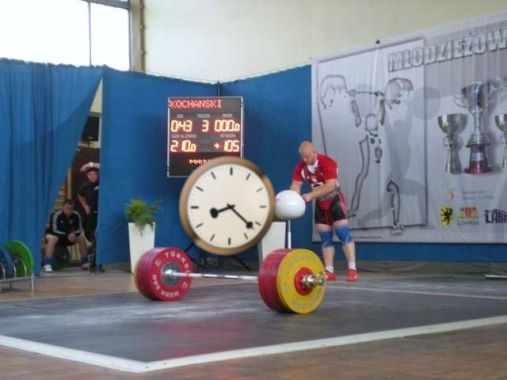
{"hour": 8, "minute": 22}
